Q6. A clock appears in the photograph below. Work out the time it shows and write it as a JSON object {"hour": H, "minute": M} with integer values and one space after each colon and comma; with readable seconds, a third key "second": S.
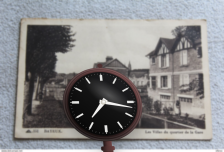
{"hour": 7, "minute": 17}
